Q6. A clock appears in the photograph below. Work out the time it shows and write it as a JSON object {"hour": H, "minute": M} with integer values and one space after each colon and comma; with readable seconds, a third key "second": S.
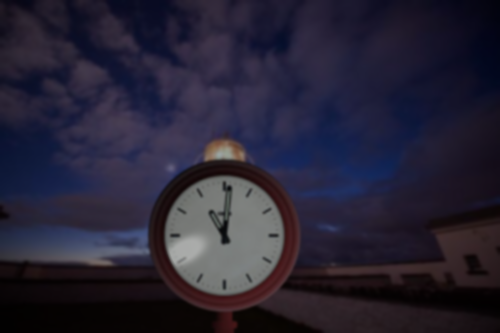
{"hour": 11, "minute": 1}
